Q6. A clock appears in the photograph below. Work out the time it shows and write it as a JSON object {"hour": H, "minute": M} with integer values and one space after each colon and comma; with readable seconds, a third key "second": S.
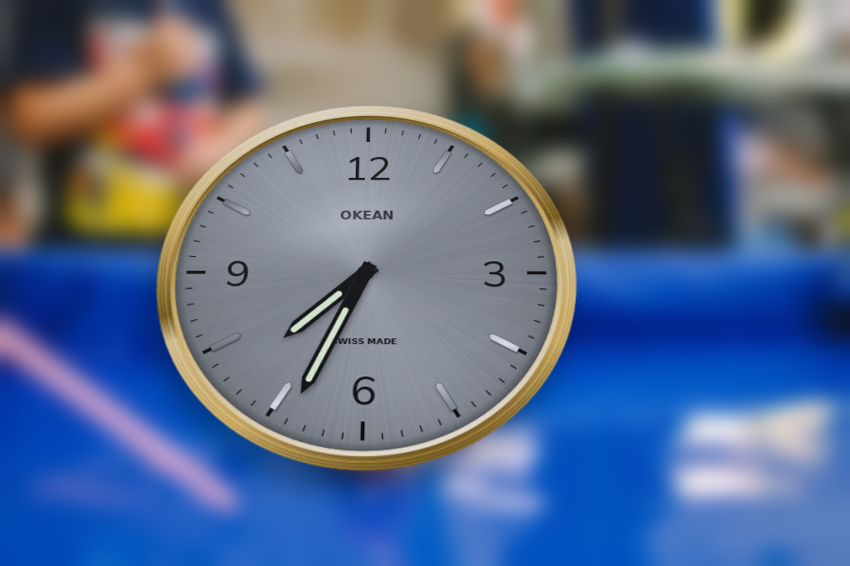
{"hour": 7, "minute": 34}
